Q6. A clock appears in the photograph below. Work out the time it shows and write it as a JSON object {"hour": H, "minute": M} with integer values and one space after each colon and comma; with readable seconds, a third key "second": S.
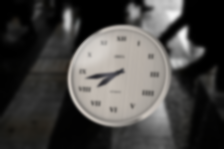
{"hour": 7, "minute": 43}
